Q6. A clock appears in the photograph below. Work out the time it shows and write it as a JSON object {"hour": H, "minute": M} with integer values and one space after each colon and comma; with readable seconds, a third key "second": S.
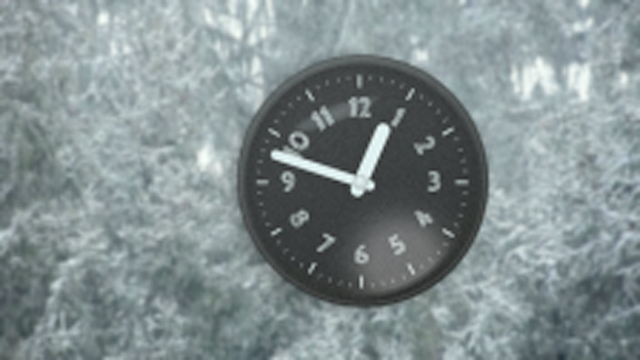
{"hour": 12, "minute": 48}
